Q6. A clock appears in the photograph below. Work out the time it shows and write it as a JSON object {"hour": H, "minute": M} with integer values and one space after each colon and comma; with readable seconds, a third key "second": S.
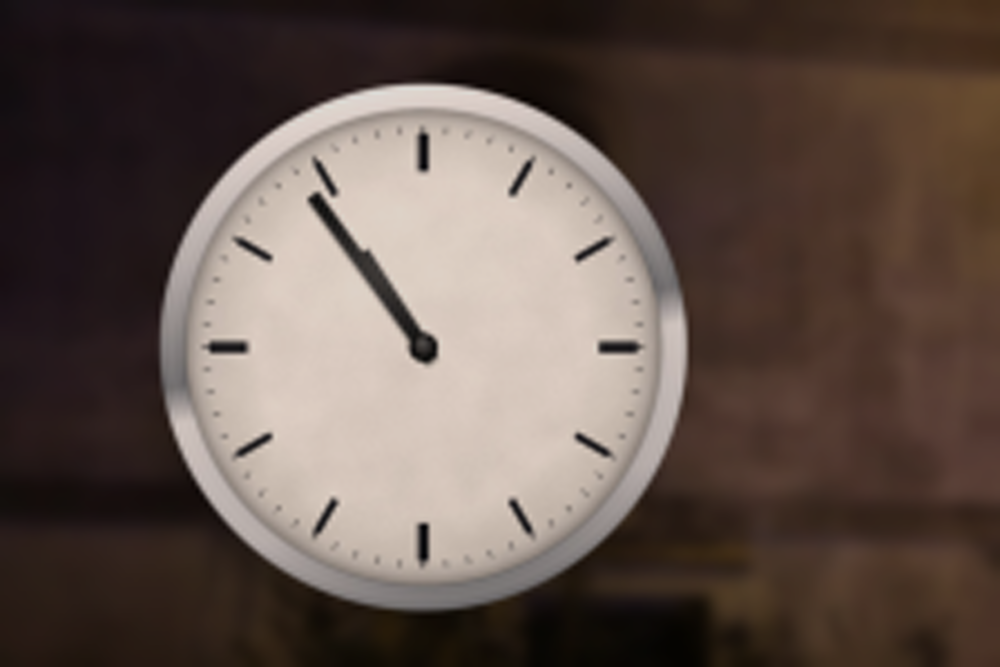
{"hour": 10, "minute": 54}
